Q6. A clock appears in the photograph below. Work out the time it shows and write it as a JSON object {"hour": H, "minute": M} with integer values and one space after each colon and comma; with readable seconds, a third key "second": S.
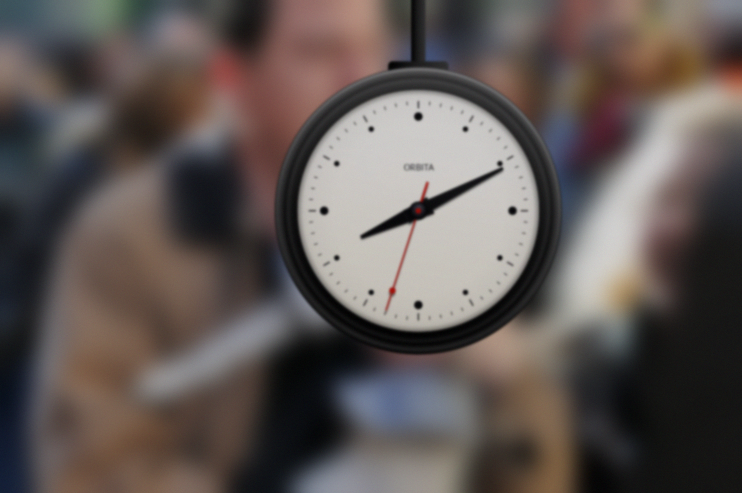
{"hour": 8, "minute": 10, "second": 33}
